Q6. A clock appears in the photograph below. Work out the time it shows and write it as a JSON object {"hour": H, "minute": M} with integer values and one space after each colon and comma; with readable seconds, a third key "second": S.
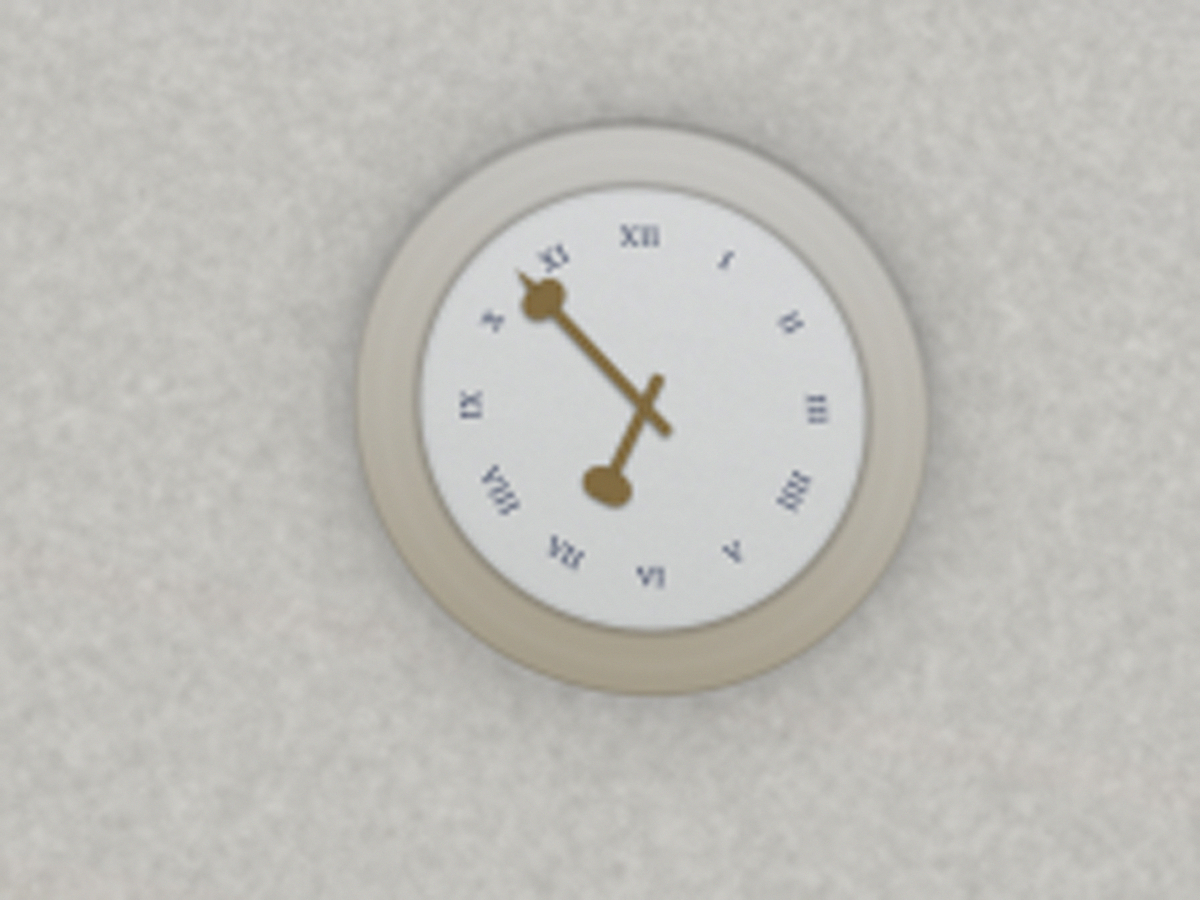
{"hour": 6, "minute": 53}
